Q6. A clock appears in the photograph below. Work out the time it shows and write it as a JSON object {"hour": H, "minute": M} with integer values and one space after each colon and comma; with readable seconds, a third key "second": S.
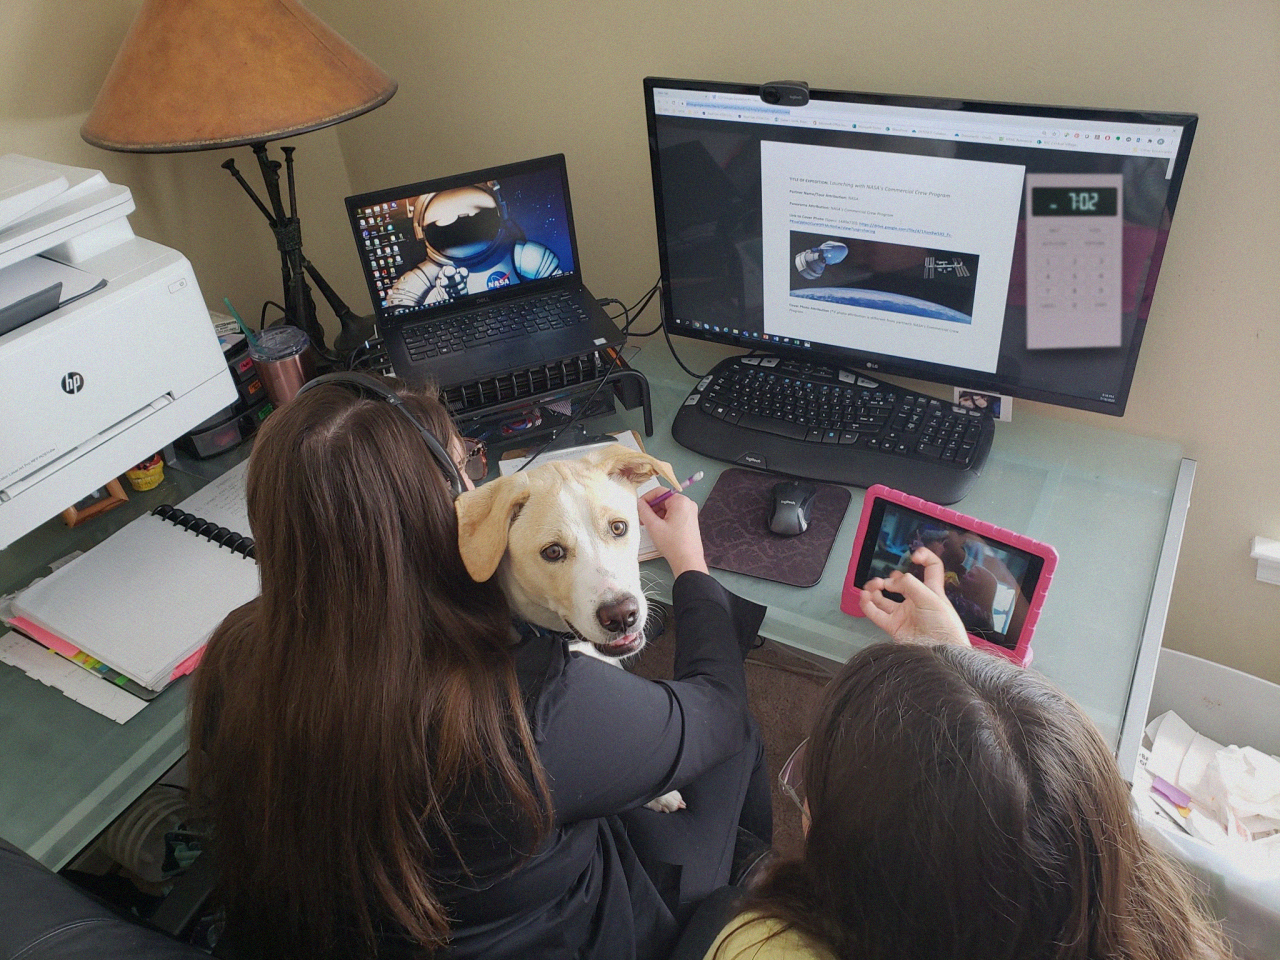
{"hour": 7, "minute": 2}
